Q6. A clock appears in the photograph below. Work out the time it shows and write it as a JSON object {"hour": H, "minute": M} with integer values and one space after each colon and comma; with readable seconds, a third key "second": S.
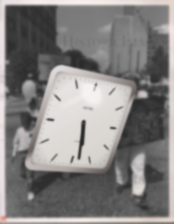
{"hour": 5, "minute": 28}
